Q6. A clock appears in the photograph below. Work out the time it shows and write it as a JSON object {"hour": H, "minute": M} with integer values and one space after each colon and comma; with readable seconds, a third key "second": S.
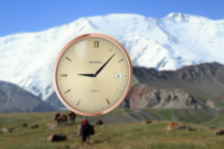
{"hour": 9, "minute": 7}
